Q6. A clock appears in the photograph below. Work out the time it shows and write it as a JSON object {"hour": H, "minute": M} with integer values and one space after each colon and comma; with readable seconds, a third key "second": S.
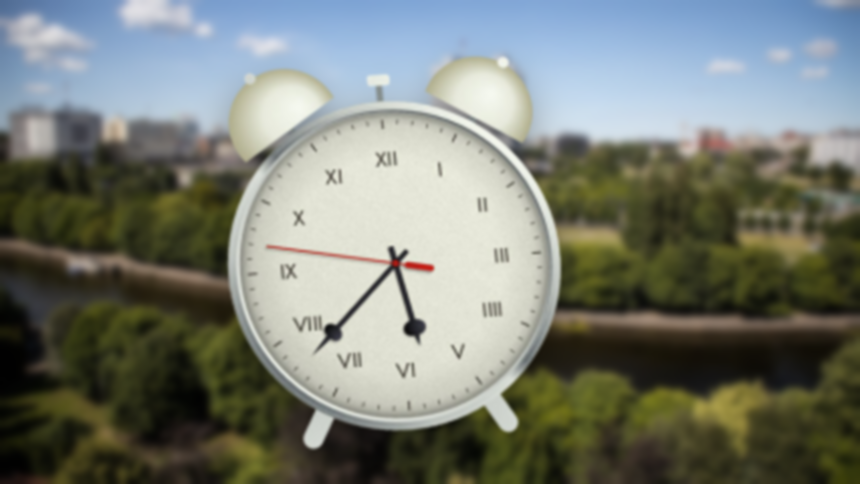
{"hour": 5, "minute": 37, "second": 47}
